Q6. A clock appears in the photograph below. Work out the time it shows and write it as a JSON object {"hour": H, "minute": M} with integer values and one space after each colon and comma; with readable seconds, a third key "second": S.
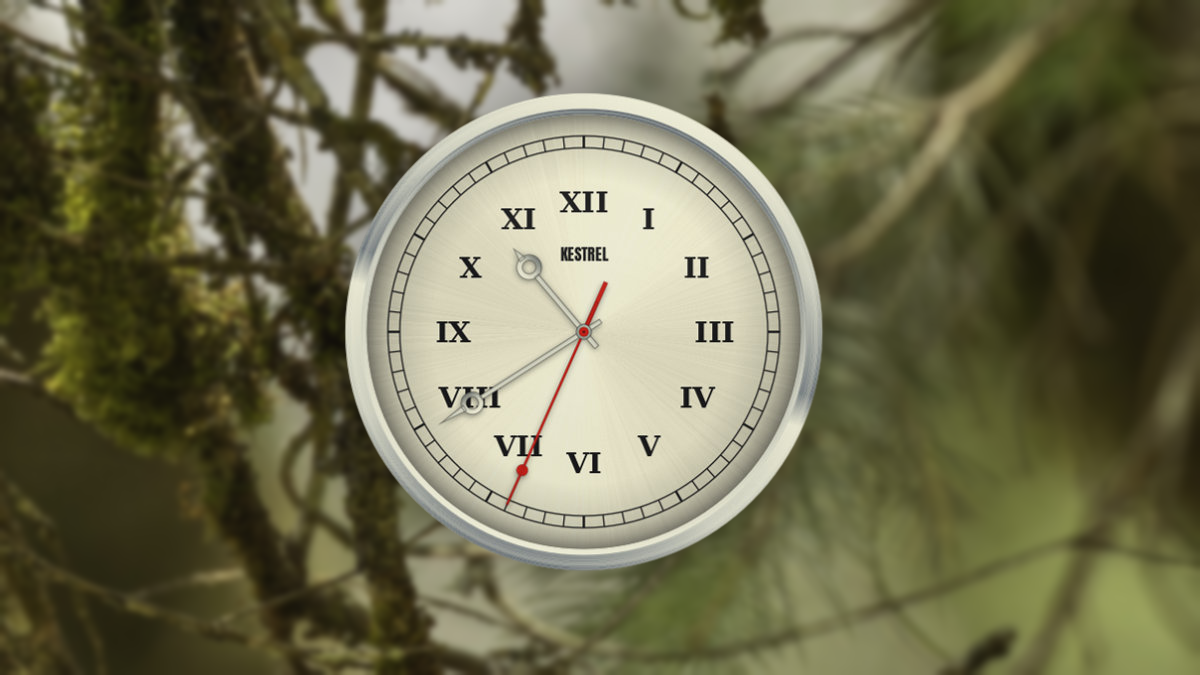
{"hour": 10, "minute": 39, "second": 34}
